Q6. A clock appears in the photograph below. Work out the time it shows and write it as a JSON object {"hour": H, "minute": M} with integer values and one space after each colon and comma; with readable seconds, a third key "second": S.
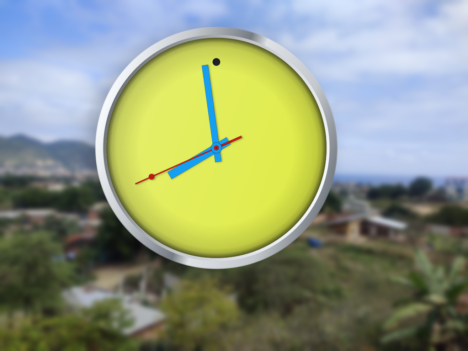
{"hour": 7, "minute": 58, "second": 41}
